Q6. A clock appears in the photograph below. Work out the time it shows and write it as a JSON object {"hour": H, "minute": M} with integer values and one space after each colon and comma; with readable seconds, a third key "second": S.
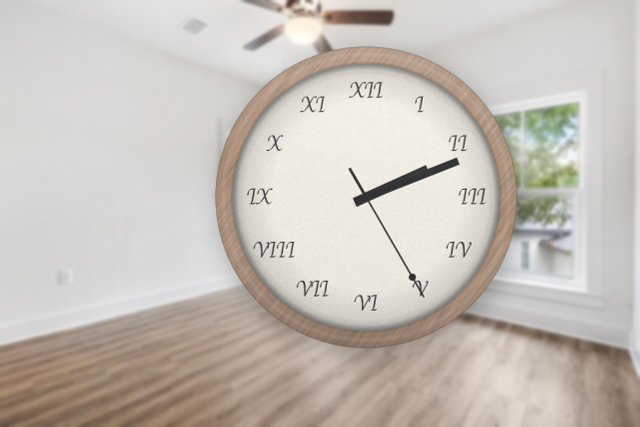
{"hour": 2, "minute": 11, "second": 25}
